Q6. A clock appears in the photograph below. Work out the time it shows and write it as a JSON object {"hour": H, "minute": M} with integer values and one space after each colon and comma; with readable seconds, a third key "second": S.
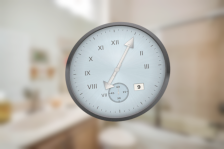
{"hour": 7, "minute": 5}
